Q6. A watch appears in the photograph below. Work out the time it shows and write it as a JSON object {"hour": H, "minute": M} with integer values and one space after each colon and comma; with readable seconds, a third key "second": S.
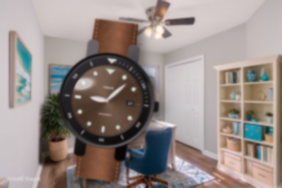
{"hour": 9, "minute": 7}
